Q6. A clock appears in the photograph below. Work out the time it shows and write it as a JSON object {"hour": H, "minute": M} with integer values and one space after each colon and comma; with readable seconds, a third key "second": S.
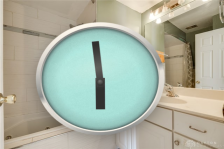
{"hour": 5, "minute": 59}
